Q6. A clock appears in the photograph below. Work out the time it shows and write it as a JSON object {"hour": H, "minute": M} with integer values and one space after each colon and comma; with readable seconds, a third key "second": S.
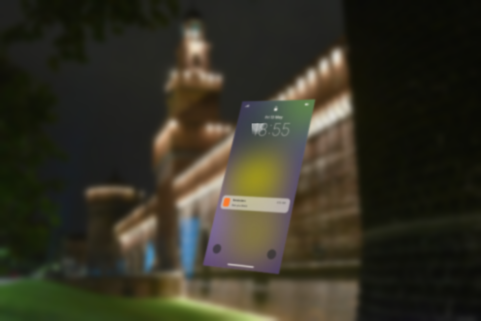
{"hour": 18, "minute": 55}
